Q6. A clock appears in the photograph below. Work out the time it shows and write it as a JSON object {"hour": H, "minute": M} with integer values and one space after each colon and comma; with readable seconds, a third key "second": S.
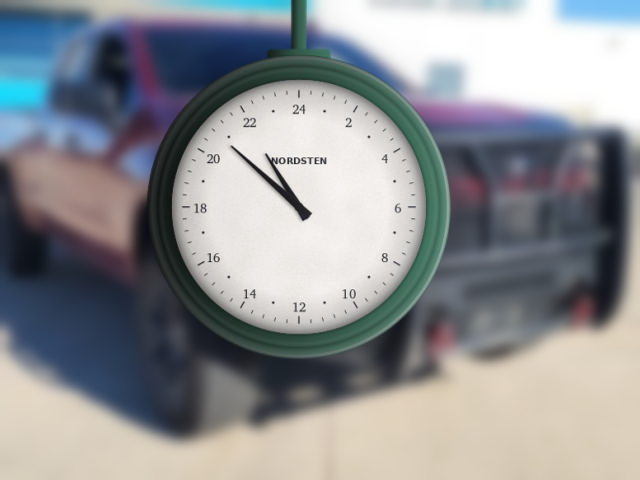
{"hour": 21, "minute": 52}
